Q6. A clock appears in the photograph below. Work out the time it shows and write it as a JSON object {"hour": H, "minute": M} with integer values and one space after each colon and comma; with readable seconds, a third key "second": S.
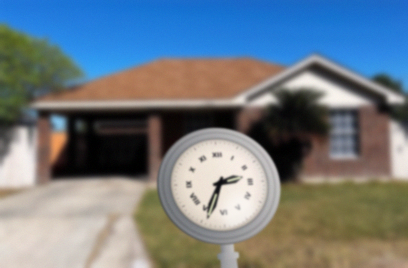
{"hour": 2, "minute": 34}
